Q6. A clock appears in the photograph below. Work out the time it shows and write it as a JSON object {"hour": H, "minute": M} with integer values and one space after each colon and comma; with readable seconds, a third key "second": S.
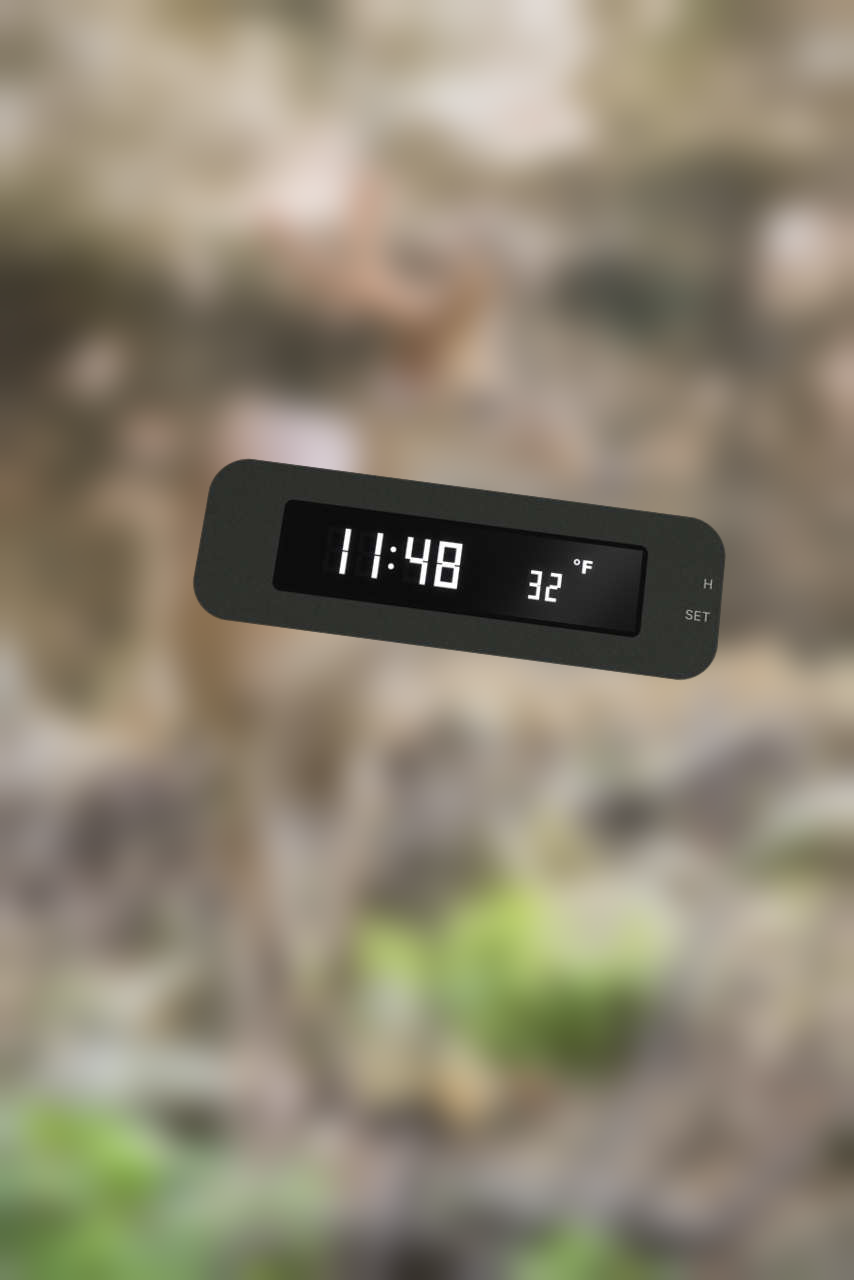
{"hour": 11, "minute": 48}
